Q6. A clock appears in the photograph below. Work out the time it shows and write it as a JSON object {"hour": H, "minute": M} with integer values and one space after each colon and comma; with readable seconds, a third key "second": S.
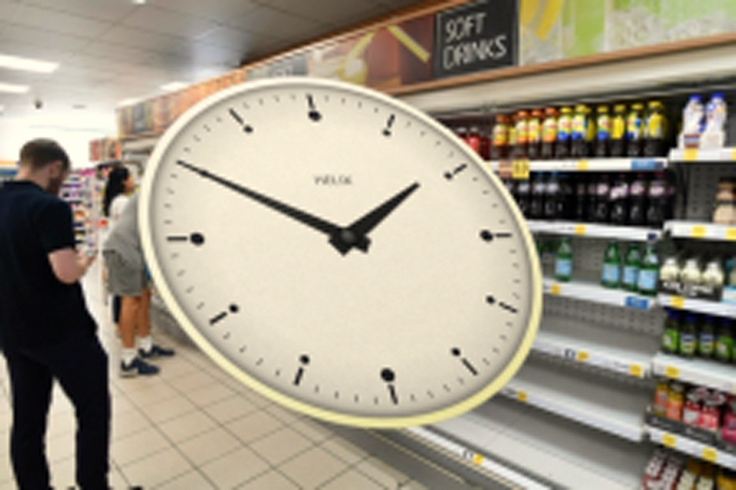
{"hour": 1, "minute": 50}
